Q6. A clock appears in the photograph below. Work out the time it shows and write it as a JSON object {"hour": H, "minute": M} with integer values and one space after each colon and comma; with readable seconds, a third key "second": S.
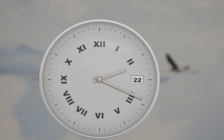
{"hour": 2, "minute": 19}
